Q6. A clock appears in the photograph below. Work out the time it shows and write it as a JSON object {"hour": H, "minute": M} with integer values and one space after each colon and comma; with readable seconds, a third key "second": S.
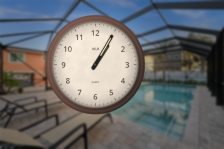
{"hour": 1, "minute": 5}
